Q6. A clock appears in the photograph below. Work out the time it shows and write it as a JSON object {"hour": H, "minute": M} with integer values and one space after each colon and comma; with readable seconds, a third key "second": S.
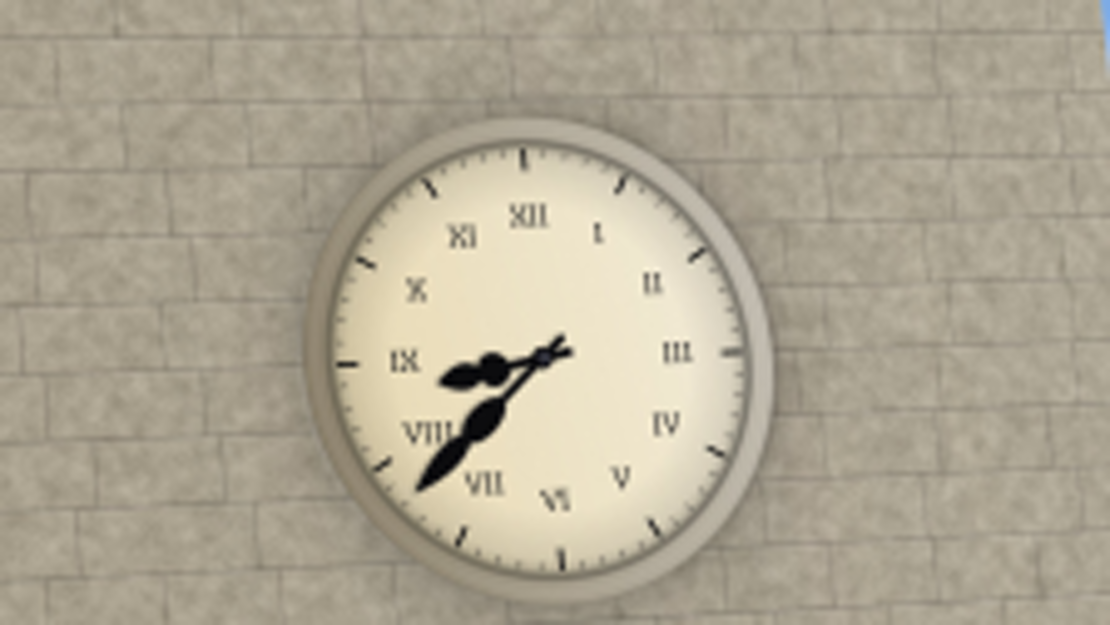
{"hour": 8, "minute": 38}
